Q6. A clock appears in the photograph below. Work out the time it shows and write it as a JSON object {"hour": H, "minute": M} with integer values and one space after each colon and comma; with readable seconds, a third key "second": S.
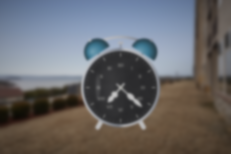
{"hour": 7, "minute": 22}
